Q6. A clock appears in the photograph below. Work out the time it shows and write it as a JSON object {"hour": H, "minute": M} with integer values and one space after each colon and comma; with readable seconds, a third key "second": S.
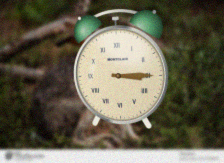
{"hour": 3, "minute": 15}
